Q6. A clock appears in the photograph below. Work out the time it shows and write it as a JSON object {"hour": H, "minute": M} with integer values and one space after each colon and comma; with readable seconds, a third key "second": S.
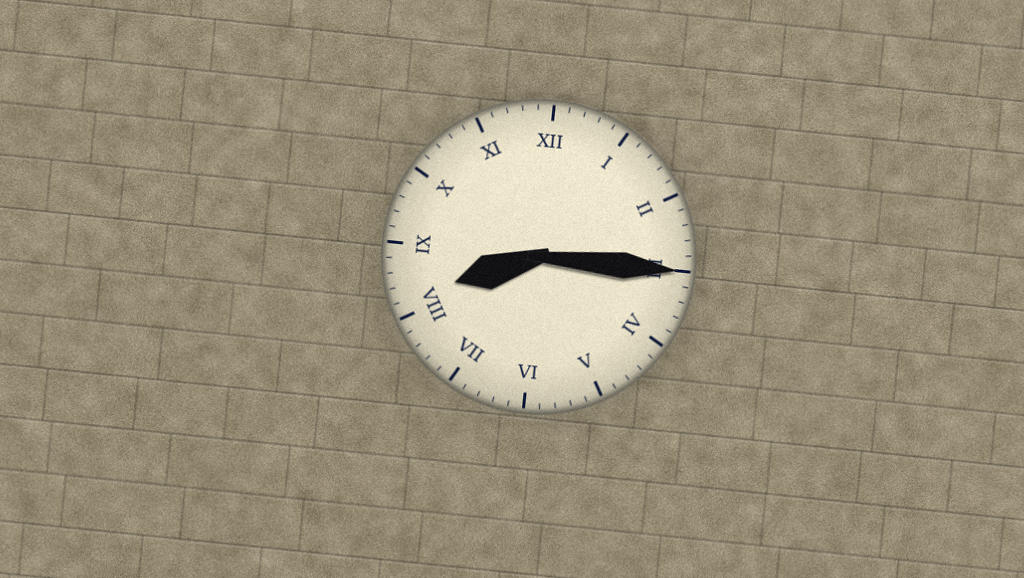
{"hour": 8, "minute": 15}
